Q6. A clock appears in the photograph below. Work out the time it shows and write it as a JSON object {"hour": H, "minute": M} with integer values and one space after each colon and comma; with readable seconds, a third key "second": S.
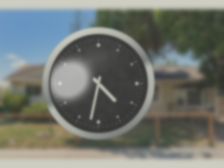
{"hour": 4, "minute": 32}
